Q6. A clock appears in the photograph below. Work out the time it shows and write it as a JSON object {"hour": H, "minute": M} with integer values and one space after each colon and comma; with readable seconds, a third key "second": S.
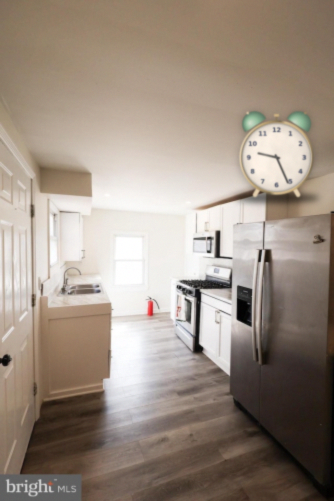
{"hour": 9, "minute": 26}
